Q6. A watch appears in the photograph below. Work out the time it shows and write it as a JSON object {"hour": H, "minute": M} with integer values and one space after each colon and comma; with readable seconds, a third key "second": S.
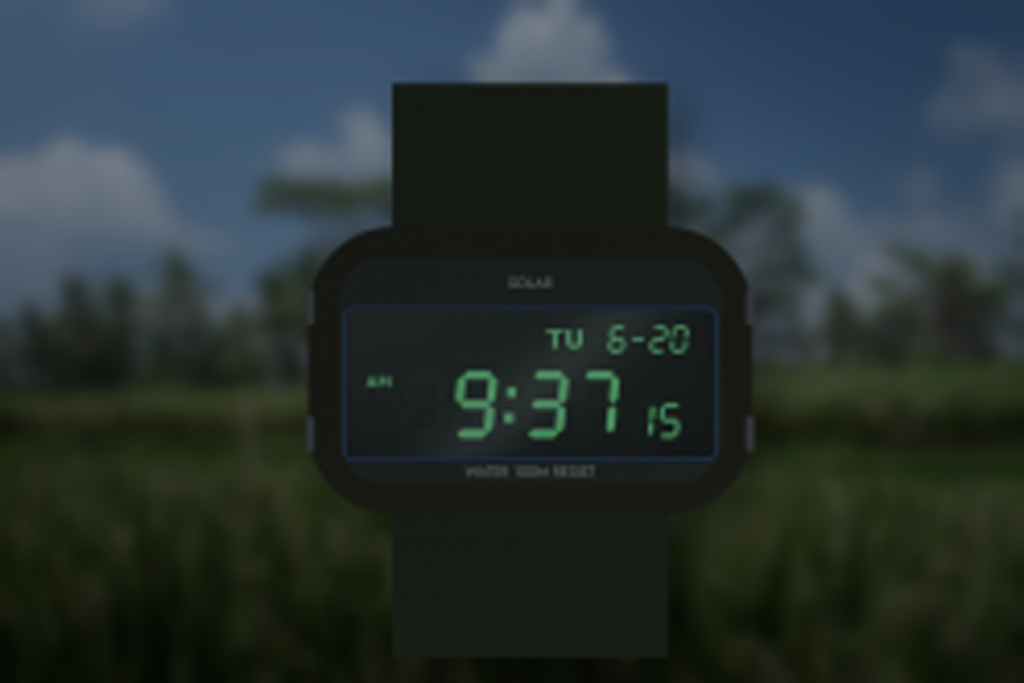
{"hour": 9, "minute": 37, "second": 15}
